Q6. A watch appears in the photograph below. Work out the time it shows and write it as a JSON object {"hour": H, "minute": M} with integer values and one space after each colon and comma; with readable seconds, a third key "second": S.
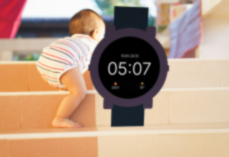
{"hour": 5, "minute": 7}
